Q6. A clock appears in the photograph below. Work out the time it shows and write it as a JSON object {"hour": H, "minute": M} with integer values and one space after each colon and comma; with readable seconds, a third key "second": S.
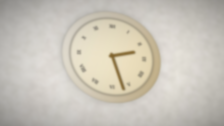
{"hour": 2, "minute": 27}
